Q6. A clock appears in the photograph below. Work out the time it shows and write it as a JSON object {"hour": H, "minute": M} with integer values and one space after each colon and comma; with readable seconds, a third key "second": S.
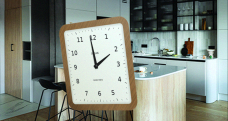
{"hour": 1, "minute": 59}
